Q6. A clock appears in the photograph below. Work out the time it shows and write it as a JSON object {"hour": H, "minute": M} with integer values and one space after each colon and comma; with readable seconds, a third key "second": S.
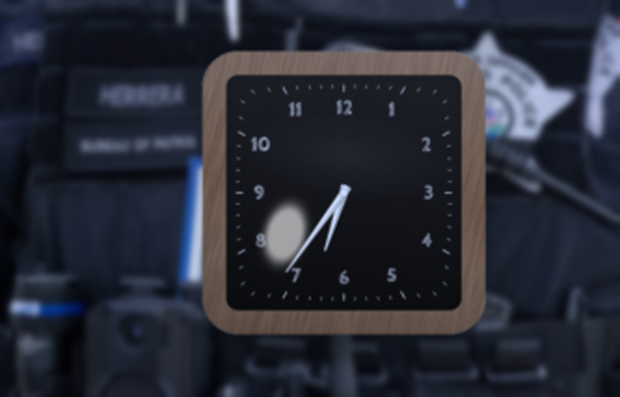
{"hour": 6, "minute": 36}
